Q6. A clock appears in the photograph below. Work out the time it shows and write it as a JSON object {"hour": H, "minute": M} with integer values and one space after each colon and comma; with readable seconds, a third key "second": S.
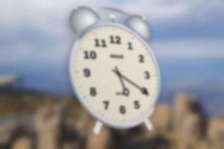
{"hour": 5, "minute": 20}
